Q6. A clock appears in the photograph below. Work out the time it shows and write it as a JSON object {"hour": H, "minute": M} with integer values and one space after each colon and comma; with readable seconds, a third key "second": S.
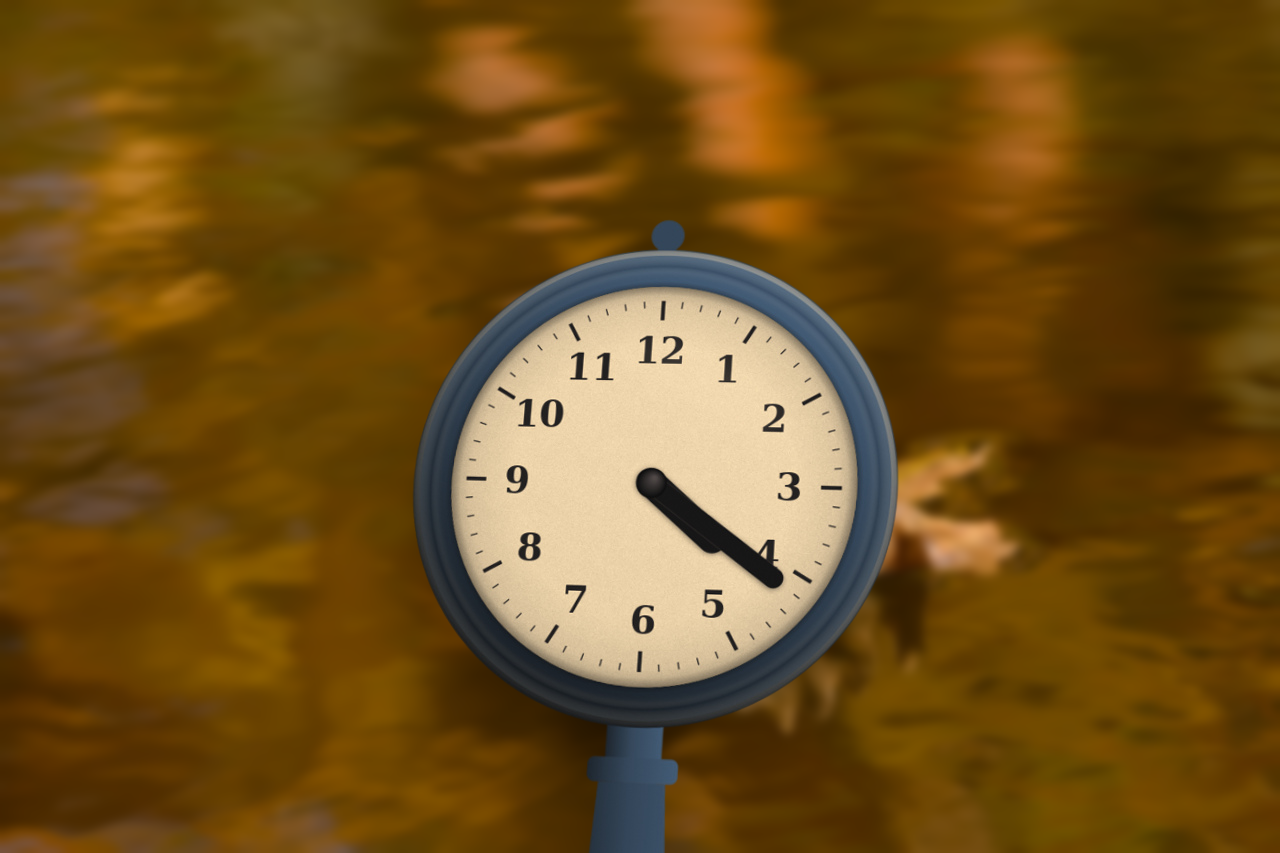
{"hour": 4, "minute": 21}
